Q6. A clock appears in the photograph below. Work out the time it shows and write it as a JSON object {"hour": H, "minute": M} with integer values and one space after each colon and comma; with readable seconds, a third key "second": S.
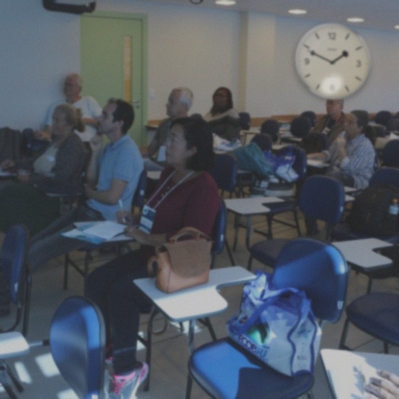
{"hour": 1, "minute": 49}
